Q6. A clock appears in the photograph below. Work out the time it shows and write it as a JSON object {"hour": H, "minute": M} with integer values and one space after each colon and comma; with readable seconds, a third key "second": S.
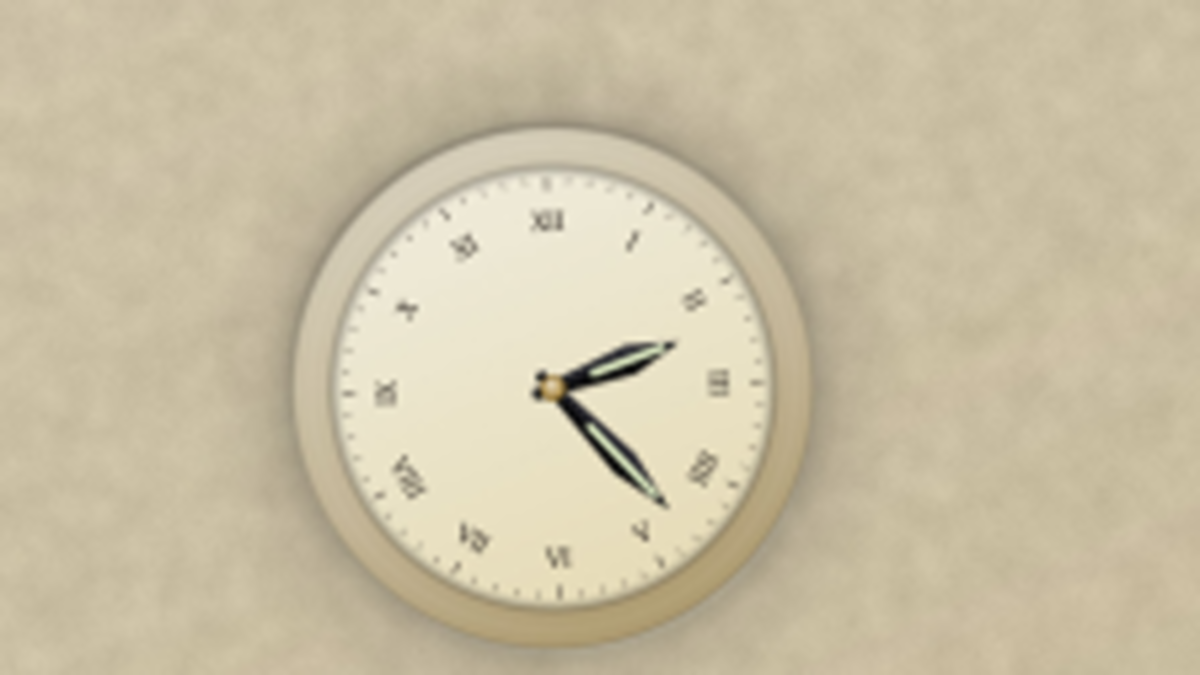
{"hour": 2, "minute": 23}
